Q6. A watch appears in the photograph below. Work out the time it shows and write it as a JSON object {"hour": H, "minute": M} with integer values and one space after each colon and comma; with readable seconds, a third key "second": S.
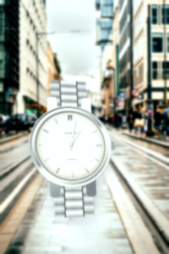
{"hour": 1, "minute": 2}
